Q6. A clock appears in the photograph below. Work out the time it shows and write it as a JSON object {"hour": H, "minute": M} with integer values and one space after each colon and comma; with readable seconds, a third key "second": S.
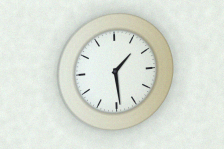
{"hour": 1, "minute": 29}
